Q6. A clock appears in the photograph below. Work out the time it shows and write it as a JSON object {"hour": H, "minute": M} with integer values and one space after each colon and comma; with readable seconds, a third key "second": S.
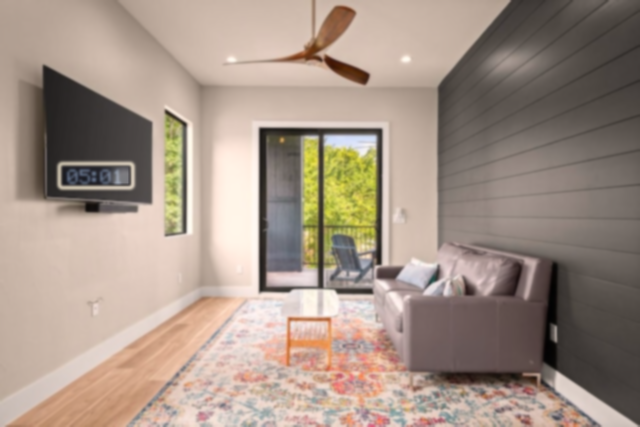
{"hour": 5, "minute": 1}
